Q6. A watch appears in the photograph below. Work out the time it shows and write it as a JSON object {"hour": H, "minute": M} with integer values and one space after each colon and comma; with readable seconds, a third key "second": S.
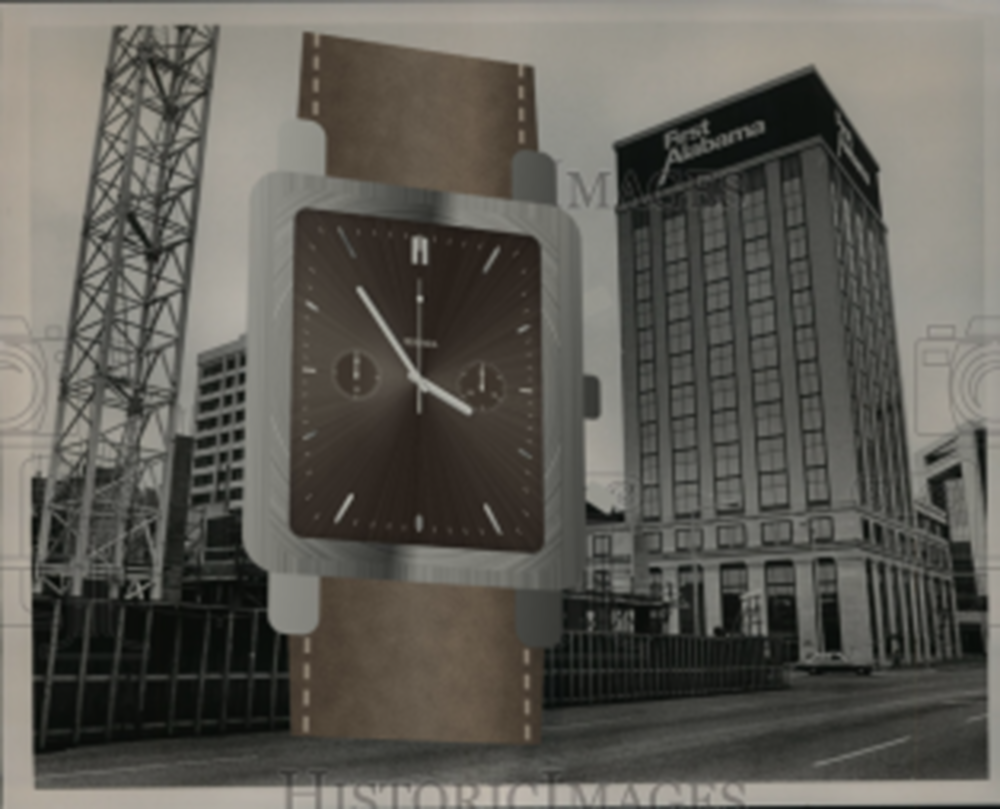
{"hour": 3, "minute": 54}
